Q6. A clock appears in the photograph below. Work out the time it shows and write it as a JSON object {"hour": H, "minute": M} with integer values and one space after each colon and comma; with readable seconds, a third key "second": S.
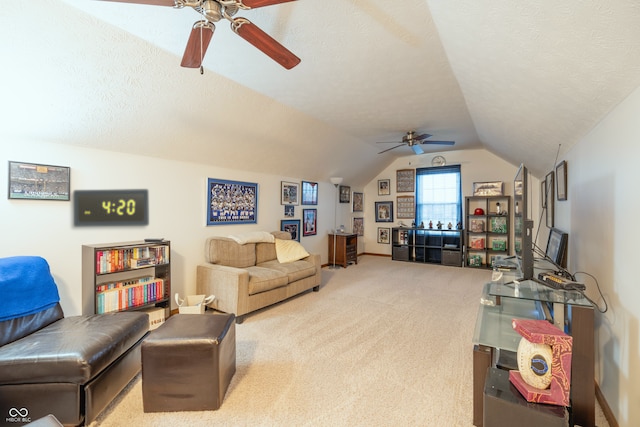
{"hour": 4, "minute": 20}
